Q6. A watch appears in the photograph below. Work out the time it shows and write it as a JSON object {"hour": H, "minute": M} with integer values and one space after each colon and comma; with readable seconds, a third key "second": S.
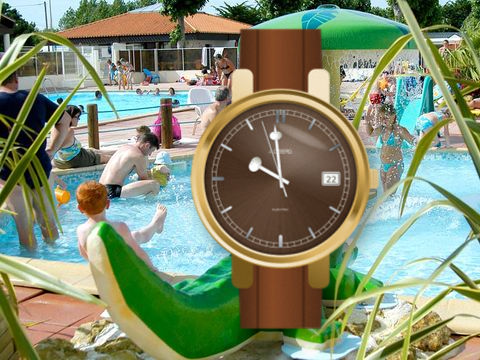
{"hour": 9, "minute": 58, "second": 57}
